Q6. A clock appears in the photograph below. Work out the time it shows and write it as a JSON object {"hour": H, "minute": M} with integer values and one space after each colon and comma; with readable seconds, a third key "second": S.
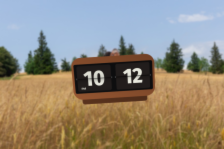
{"hour": 10, "minute": 12}
